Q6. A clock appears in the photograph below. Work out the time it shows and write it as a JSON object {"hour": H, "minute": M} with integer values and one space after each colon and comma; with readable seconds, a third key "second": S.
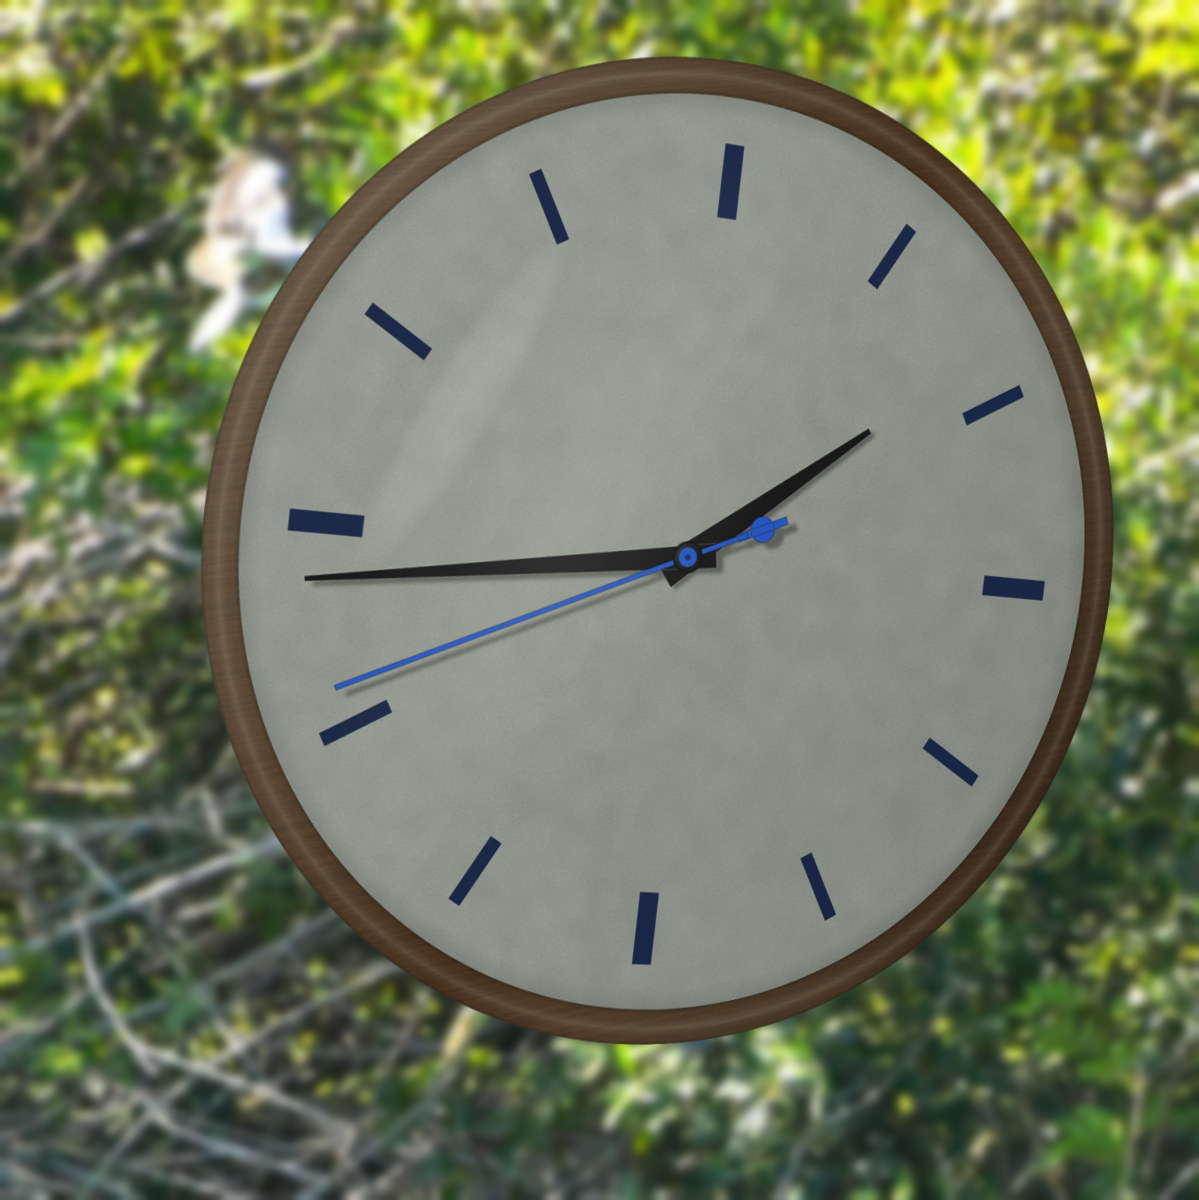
{"hour": 1, "minute": 43, "second": 41}
